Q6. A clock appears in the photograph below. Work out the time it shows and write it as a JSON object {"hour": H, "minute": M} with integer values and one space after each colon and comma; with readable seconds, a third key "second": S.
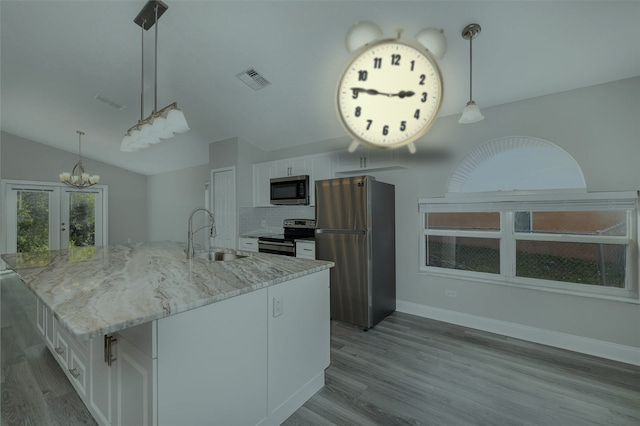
{"hour": 2, "minute": 46}
